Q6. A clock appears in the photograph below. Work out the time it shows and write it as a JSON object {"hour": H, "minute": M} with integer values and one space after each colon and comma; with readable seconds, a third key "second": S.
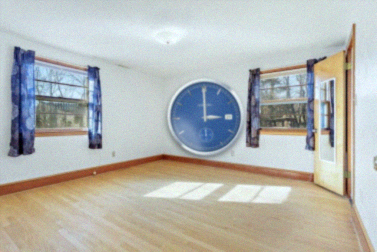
{"hour": 3, "minute": 0}
